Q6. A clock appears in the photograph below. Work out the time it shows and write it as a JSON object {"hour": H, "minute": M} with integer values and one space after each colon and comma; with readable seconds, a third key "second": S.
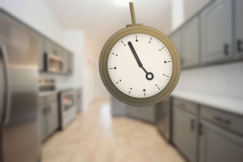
{"hour": 4, "minute": 57}
